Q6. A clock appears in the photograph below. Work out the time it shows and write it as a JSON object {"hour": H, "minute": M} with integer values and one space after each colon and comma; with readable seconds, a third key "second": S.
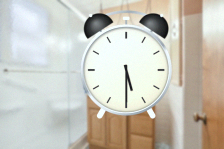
{"hour": 5, "minute": 30}
